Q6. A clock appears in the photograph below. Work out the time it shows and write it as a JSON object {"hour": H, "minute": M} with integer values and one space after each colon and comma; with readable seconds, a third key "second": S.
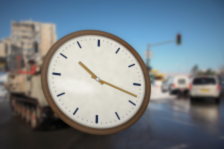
{"hour": 10, "minute": 18}
